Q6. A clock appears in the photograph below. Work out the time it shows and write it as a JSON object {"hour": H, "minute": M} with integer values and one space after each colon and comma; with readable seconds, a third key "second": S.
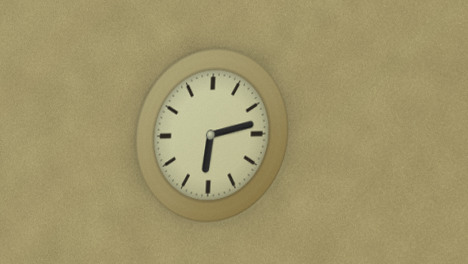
{"hour": 6, "minute": 13}
